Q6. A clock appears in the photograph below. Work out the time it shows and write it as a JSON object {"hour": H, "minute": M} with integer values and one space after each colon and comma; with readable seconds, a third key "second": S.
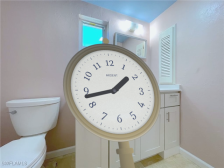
{"hour": 1, "minute": 43}
